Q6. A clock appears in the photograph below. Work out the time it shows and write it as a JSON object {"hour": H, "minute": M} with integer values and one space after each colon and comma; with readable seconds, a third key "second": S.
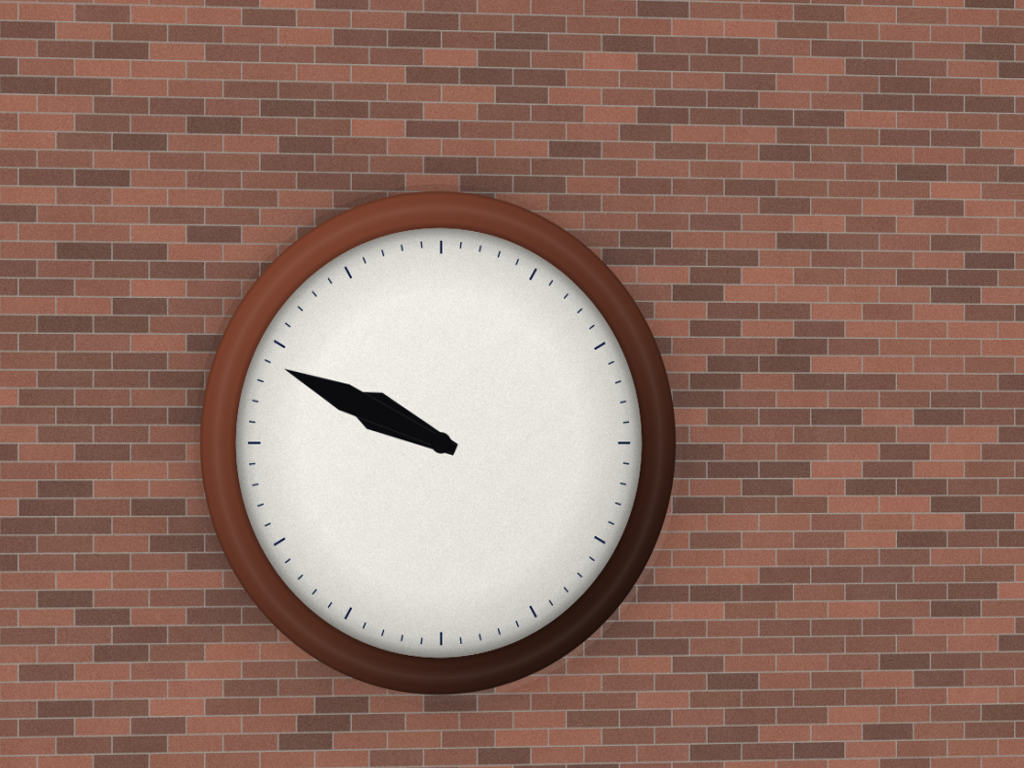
{"hour": 9, "minute": 49}
